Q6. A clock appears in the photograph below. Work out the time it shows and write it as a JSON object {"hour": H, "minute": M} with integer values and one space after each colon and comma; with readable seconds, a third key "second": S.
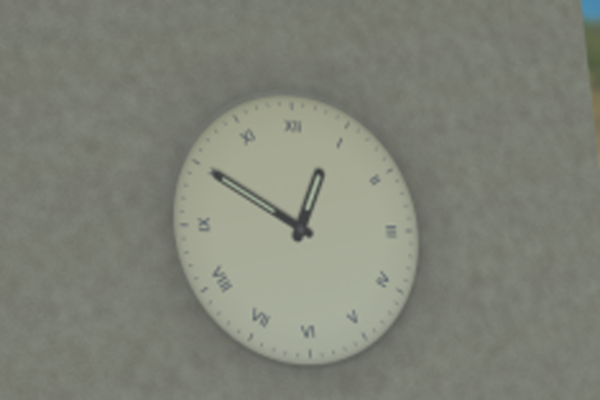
{"hour": 12, "minute": 50}
